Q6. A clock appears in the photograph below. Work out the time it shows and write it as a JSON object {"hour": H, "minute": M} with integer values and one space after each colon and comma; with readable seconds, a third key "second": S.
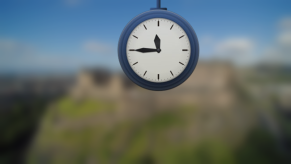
{"hour": 11, "minute": 45}
